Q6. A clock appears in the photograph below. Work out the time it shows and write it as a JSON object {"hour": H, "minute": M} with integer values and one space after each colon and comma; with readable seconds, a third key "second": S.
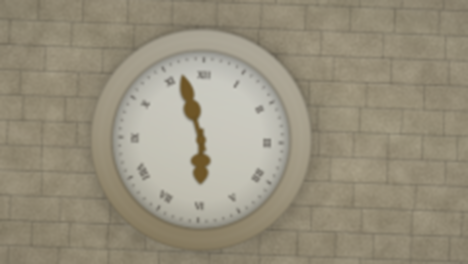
{"hour": 5, "minute": 57}
